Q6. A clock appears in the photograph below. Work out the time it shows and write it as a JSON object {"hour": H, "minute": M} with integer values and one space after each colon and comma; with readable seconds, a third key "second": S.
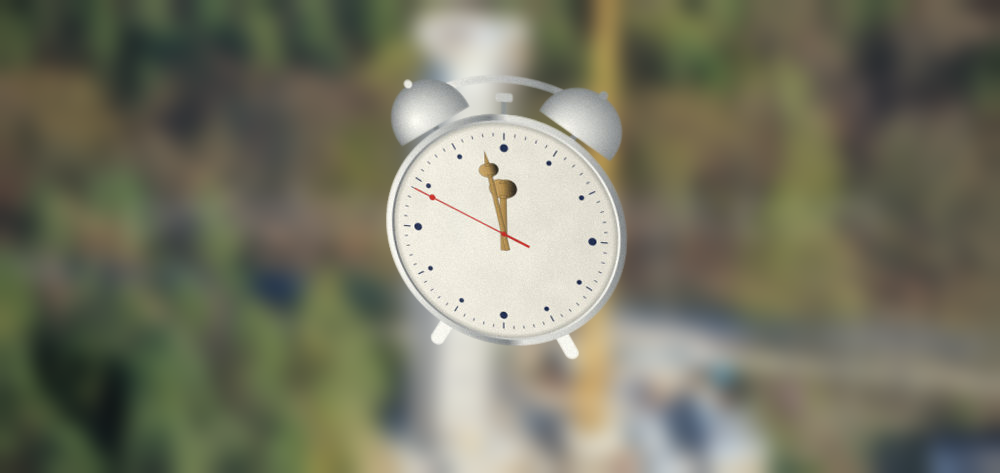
{"hour": 11, "minute": 57, "second": 49}
